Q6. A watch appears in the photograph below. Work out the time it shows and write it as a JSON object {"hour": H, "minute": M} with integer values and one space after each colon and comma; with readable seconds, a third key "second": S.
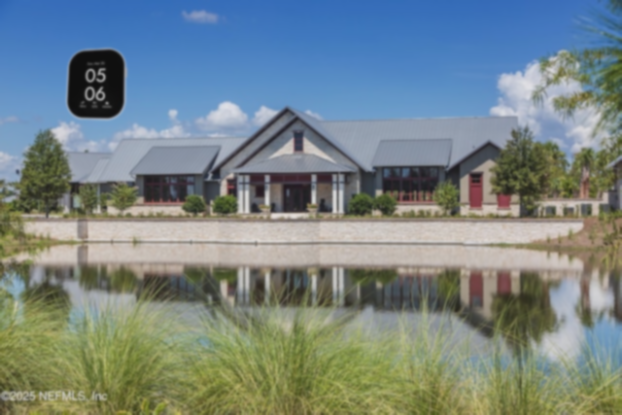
{"hour": 5, "minute": 6}
